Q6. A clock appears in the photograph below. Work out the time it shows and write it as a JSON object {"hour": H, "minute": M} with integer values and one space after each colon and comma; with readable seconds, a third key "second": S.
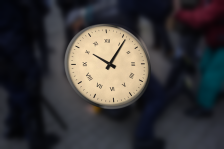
{"hour": 10, "minute": 6}
